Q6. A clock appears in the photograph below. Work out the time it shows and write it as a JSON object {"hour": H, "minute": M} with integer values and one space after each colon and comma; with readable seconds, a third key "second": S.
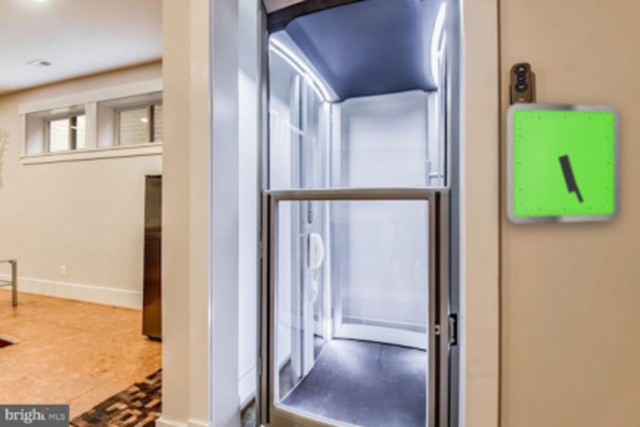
{"hour": 5, "minute": 26}
